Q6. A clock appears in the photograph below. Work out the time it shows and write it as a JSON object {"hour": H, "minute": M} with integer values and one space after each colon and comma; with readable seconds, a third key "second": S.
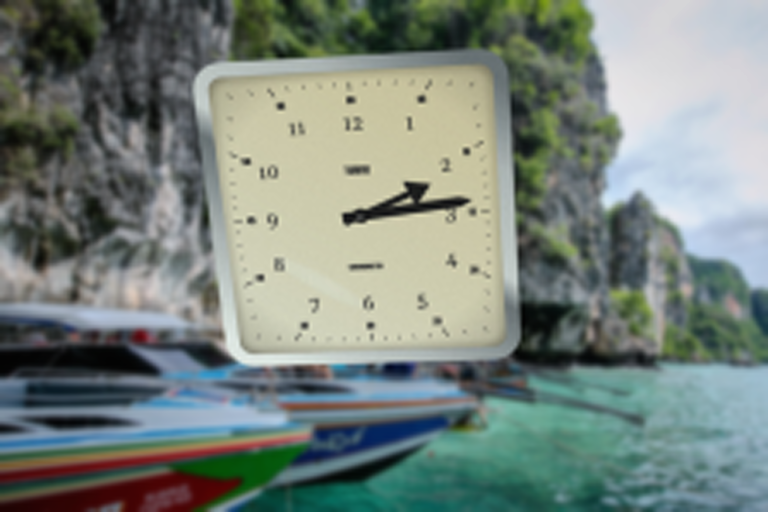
{"hour": 2, "minute": 14}
